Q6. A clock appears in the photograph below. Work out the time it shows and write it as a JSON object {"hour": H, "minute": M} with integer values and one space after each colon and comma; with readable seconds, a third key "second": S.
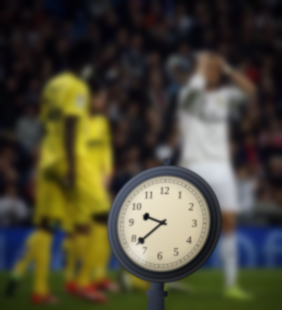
{"hour": 9, "minute": 38}
